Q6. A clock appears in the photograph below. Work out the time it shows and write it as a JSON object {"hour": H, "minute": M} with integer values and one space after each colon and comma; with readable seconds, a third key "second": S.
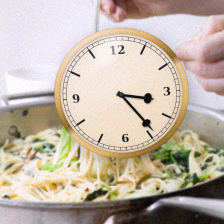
{"hour": 3, "minute": 24}
